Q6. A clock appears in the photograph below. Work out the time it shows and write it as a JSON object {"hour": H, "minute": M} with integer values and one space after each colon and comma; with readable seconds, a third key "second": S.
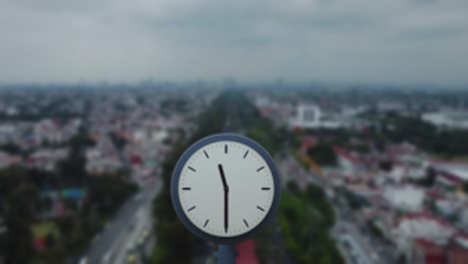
{"hour": 11, "minute": 30}
